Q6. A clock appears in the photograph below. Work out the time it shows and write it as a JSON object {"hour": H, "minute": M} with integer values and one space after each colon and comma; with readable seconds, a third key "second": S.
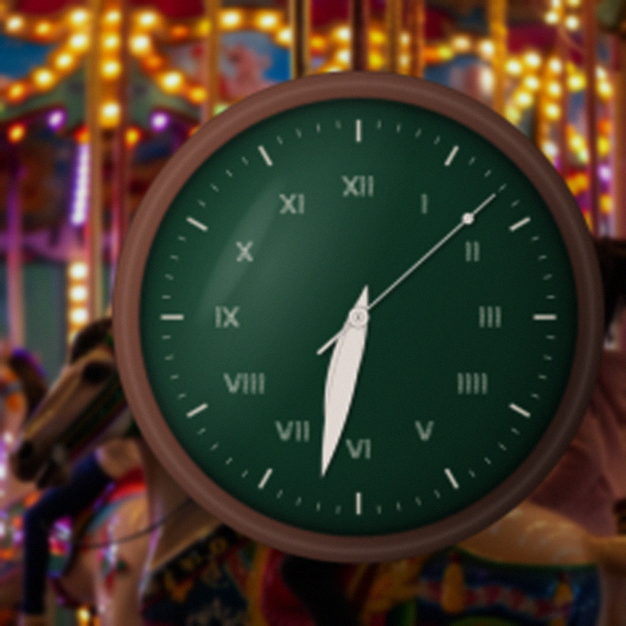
{"hour": 6, "minute": 32, "second": 8}
